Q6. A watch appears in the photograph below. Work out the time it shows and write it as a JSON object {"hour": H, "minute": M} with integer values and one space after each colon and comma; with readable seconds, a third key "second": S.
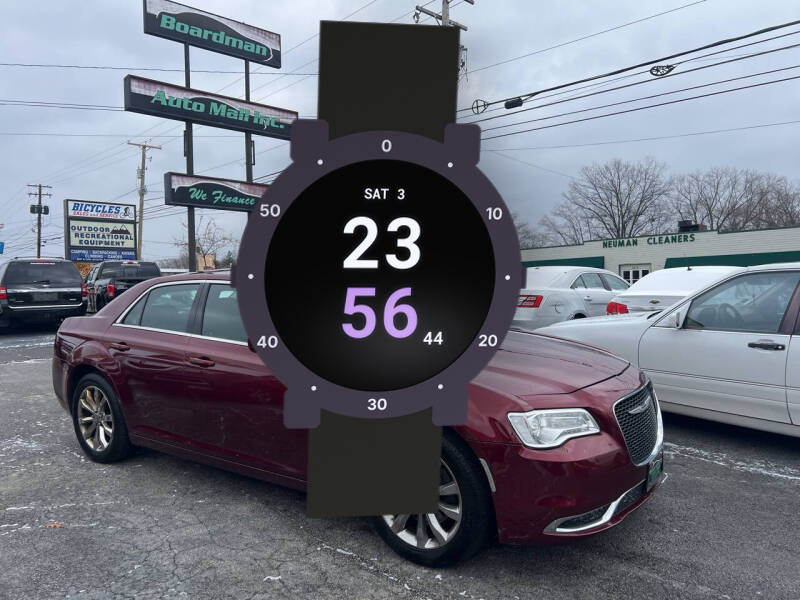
{"hour": 23, "minute": 56, "second": 44}
